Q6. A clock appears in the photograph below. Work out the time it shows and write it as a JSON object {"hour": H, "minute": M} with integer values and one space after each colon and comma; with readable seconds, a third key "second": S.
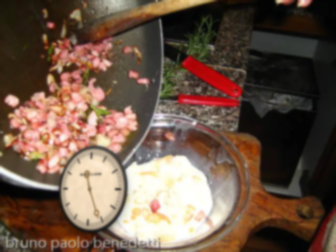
{"hour": 11, "minute": 26}
